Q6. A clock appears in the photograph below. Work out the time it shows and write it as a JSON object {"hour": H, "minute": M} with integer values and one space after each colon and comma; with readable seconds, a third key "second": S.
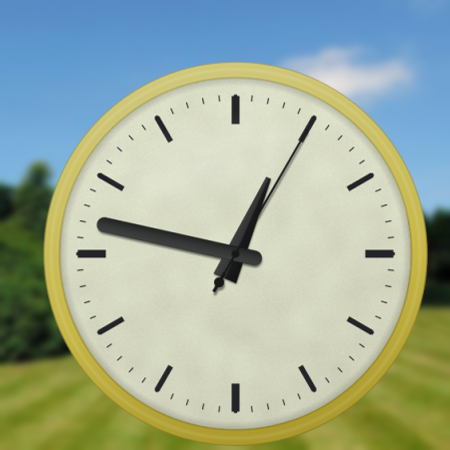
{"hour": 12, "minute": 47, "second": 5}
